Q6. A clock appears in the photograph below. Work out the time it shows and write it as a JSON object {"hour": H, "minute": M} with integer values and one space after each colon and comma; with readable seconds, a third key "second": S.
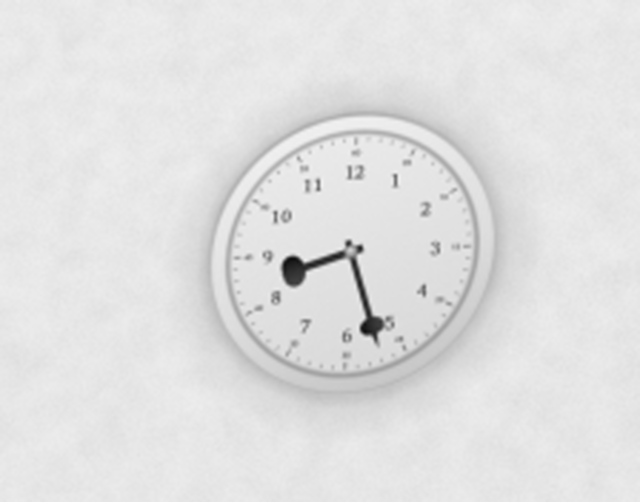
{"hour": 8, "minute": 27}
